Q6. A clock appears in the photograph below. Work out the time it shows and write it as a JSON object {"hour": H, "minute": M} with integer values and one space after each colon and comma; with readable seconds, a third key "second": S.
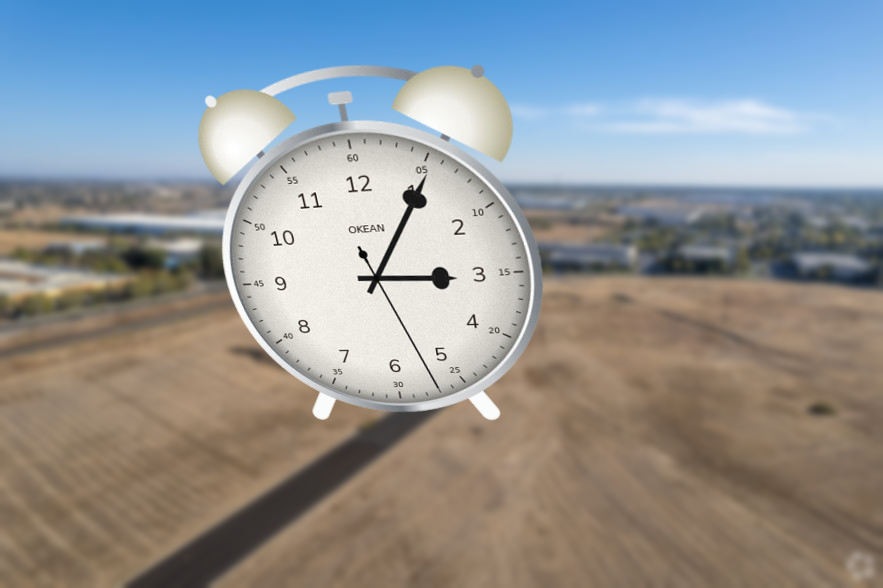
{"hour": 3, "minute": 5, "second": 27}
